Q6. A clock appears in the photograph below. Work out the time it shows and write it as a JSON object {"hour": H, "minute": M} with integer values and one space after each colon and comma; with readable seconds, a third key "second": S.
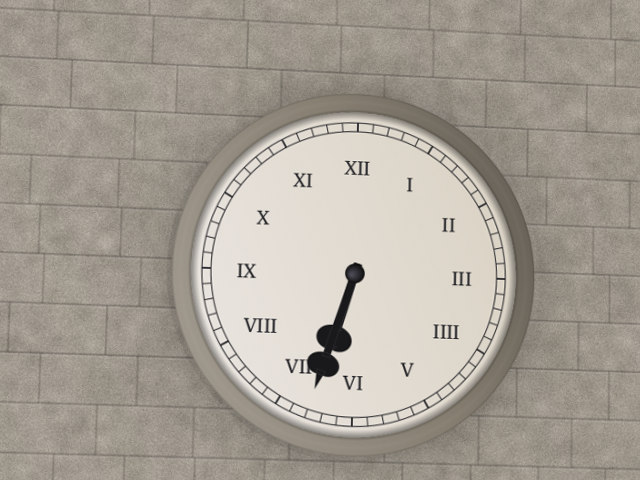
{"hour": 6, "minute": 33}
